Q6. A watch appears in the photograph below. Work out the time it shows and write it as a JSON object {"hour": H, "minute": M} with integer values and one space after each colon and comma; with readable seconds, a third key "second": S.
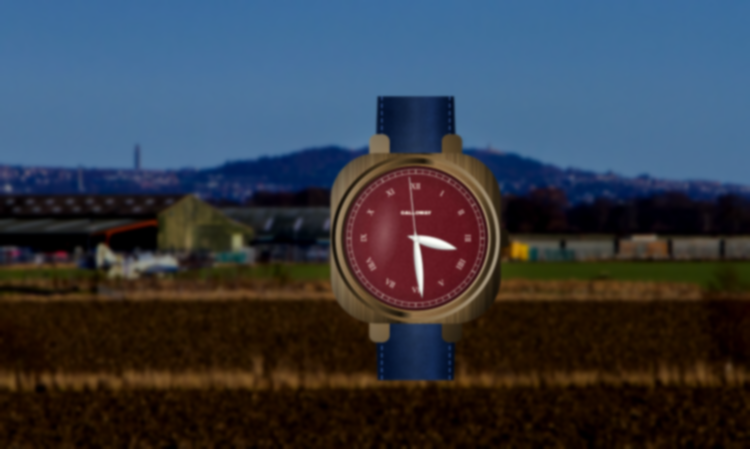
{"hour": 3, "minute": 28, "second": 59}
